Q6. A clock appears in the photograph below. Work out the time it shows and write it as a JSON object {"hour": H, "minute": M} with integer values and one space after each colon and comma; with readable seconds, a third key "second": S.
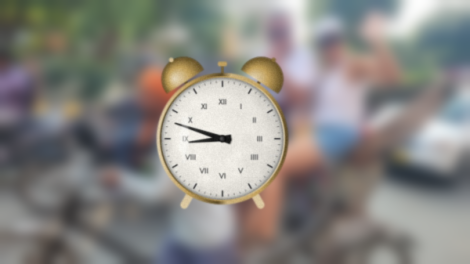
{"hour": 8, "minute": 48}
